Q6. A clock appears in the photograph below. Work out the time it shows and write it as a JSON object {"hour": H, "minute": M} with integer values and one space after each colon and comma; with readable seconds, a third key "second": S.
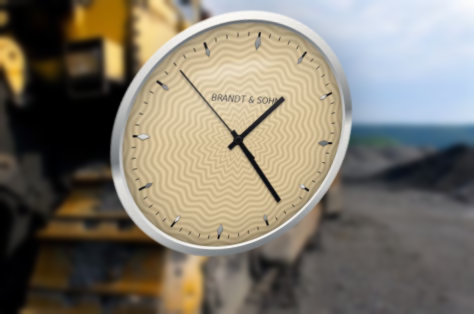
{"hour": 1, "minute": 22, "second": 52}
